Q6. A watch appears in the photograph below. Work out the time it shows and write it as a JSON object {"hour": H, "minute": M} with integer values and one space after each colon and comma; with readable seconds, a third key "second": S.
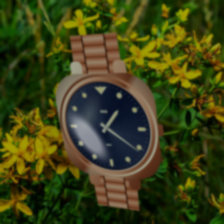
{"hour": 1, "minute": 21}
